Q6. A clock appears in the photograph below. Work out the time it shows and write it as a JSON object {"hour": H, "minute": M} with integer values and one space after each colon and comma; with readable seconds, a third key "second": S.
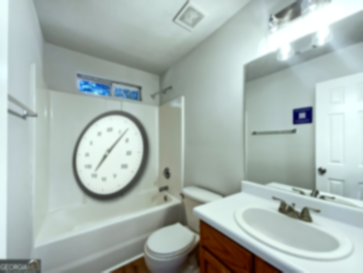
{"hour": 7, "minute": 7}
